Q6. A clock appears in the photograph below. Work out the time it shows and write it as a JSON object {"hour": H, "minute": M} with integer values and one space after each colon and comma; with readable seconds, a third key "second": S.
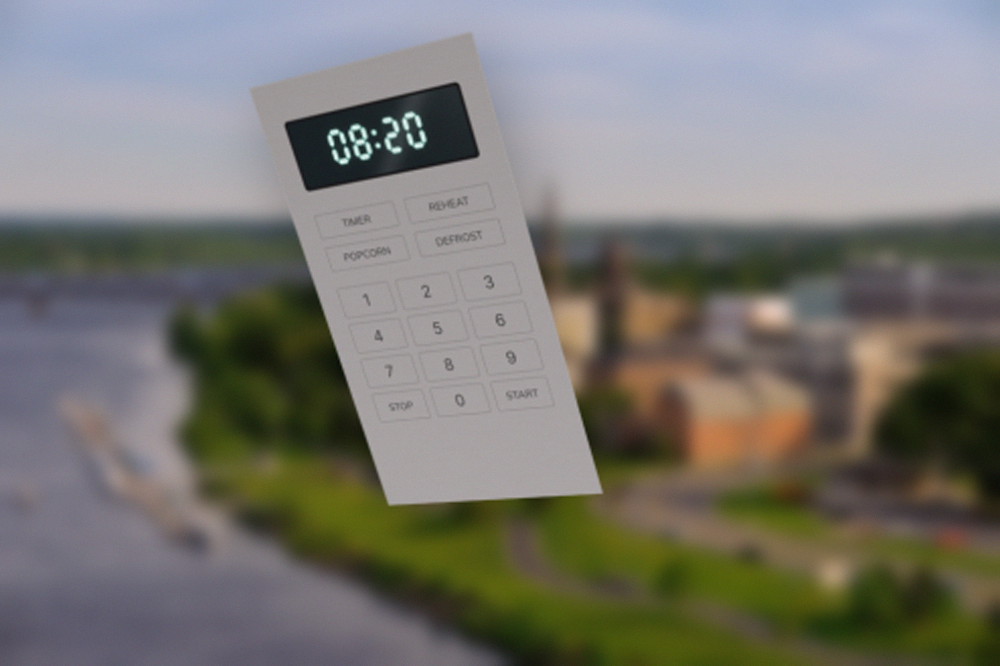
{"hour": 8, "minute": 20}
